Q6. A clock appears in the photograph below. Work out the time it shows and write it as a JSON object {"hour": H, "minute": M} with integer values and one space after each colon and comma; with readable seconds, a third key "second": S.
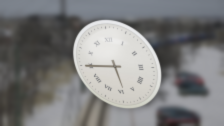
{"hour": 5, "minute": 45}
